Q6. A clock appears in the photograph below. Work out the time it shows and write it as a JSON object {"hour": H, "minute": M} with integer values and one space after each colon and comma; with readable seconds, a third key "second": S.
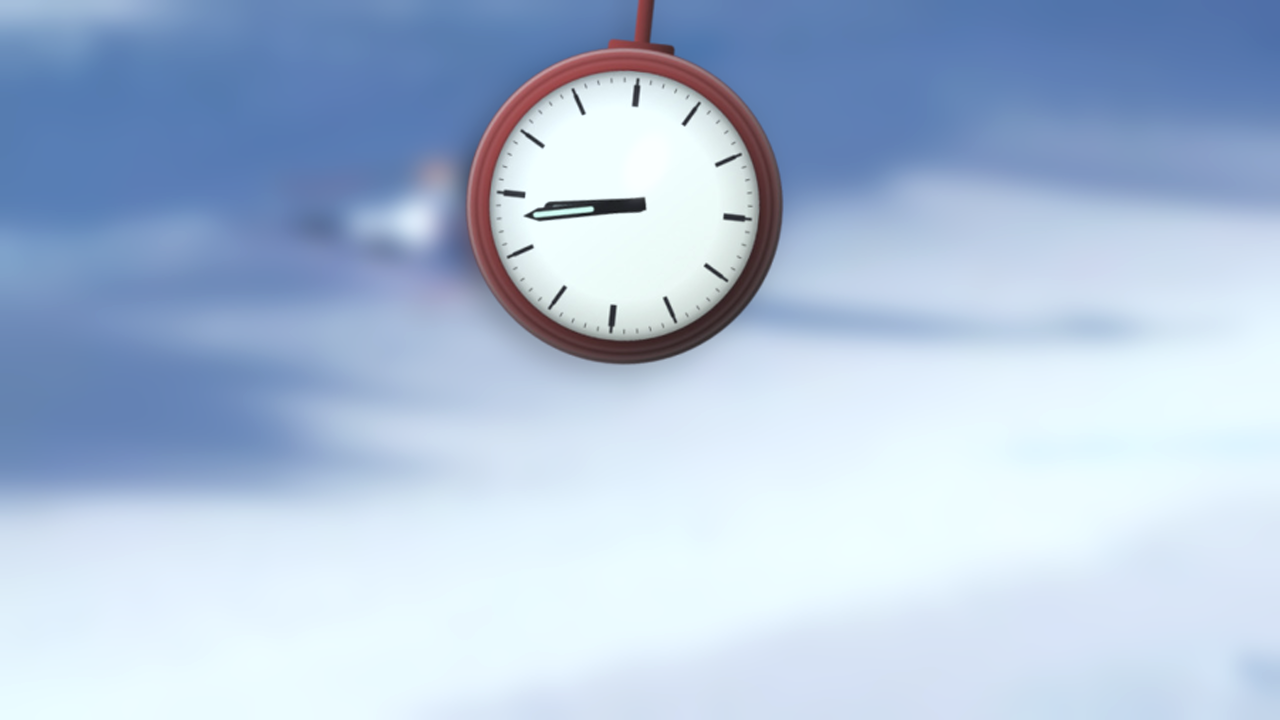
{"hour": 8, "minute": 43}
